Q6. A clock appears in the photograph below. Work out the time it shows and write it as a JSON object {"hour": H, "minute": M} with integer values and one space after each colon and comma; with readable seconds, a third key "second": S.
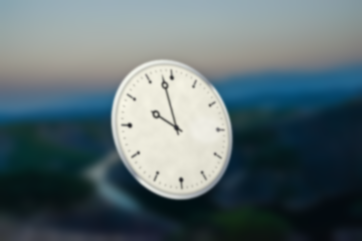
{"hour": 9, "minute": 58}
